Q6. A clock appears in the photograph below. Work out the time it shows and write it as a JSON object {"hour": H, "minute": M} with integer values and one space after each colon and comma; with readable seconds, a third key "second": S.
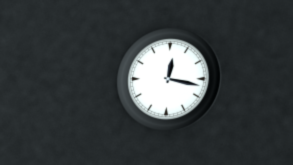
{"hour": 12, "minute": 17}
